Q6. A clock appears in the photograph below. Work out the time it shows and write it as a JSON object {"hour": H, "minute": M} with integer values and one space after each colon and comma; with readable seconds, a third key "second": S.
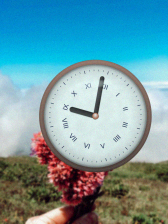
{"hour": 8, "minute": 59}
